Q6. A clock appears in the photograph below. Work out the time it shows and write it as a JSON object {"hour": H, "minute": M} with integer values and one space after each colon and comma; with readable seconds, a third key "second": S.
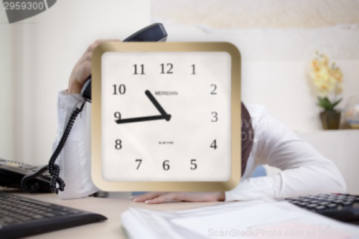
{"hour": 10, "minute": 44}
